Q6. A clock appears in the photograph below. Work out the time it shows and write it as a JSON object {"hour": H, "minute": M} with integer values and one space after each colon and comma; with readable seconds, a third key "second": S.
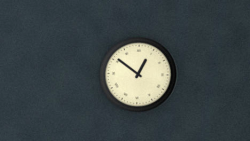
{"hour": 12, "minute": 51}
